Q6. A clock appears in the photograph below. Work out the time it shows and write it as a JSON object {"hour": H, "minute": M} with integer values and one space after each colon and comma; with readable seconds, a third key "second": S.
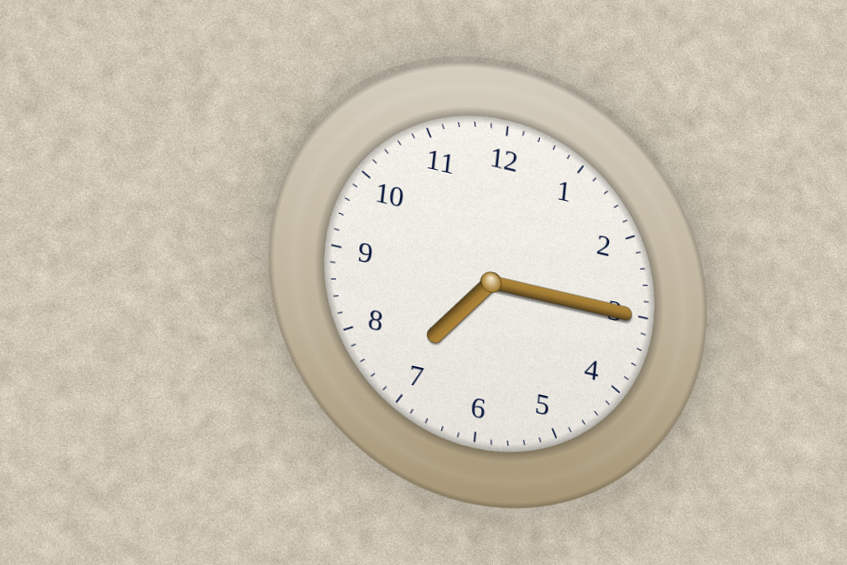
{"hour": 7, "minute": 15}
